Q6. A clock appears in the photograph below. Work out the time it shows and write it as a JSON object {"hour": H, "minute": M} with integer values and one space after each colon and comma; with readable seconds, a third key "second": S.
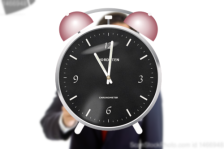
{"hour": 11, "minute": 1}
